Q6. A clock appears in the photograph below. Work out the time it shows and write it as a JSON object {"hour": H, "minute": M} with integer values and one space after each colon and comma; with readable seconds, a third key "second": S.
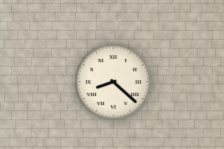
{"hour": 8, "minute": 22}
